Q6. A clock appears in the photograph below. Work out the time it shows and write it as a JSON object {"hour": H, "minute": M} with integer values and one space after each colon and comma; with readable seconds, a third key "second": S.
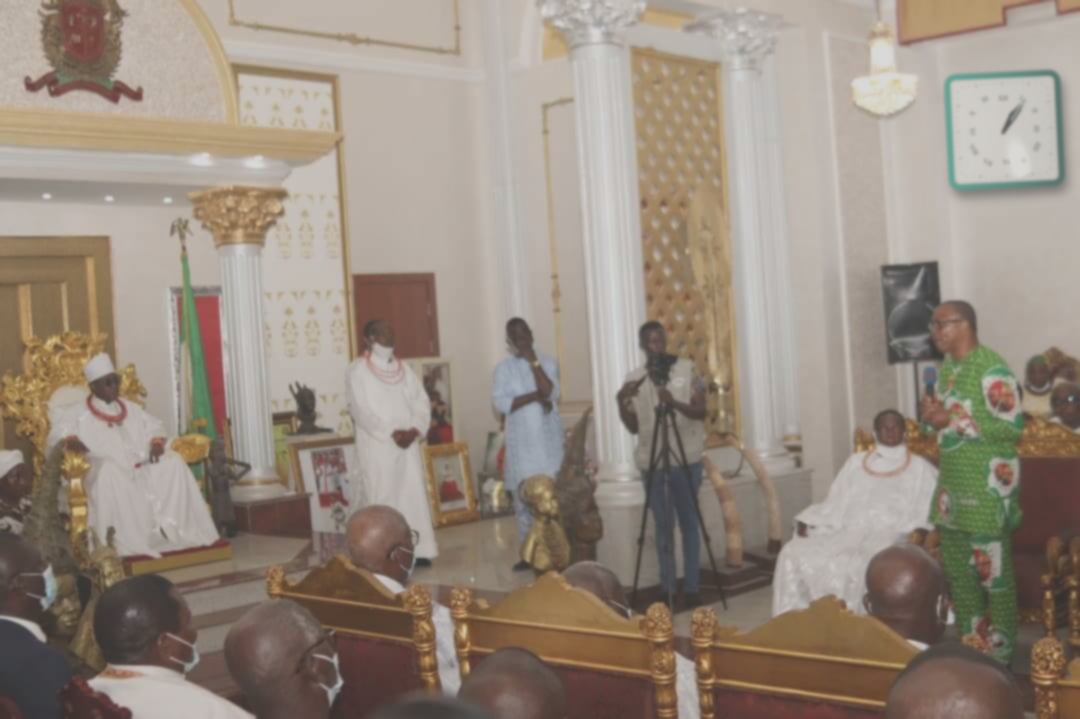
{"hour": 1, "minute": 6}
